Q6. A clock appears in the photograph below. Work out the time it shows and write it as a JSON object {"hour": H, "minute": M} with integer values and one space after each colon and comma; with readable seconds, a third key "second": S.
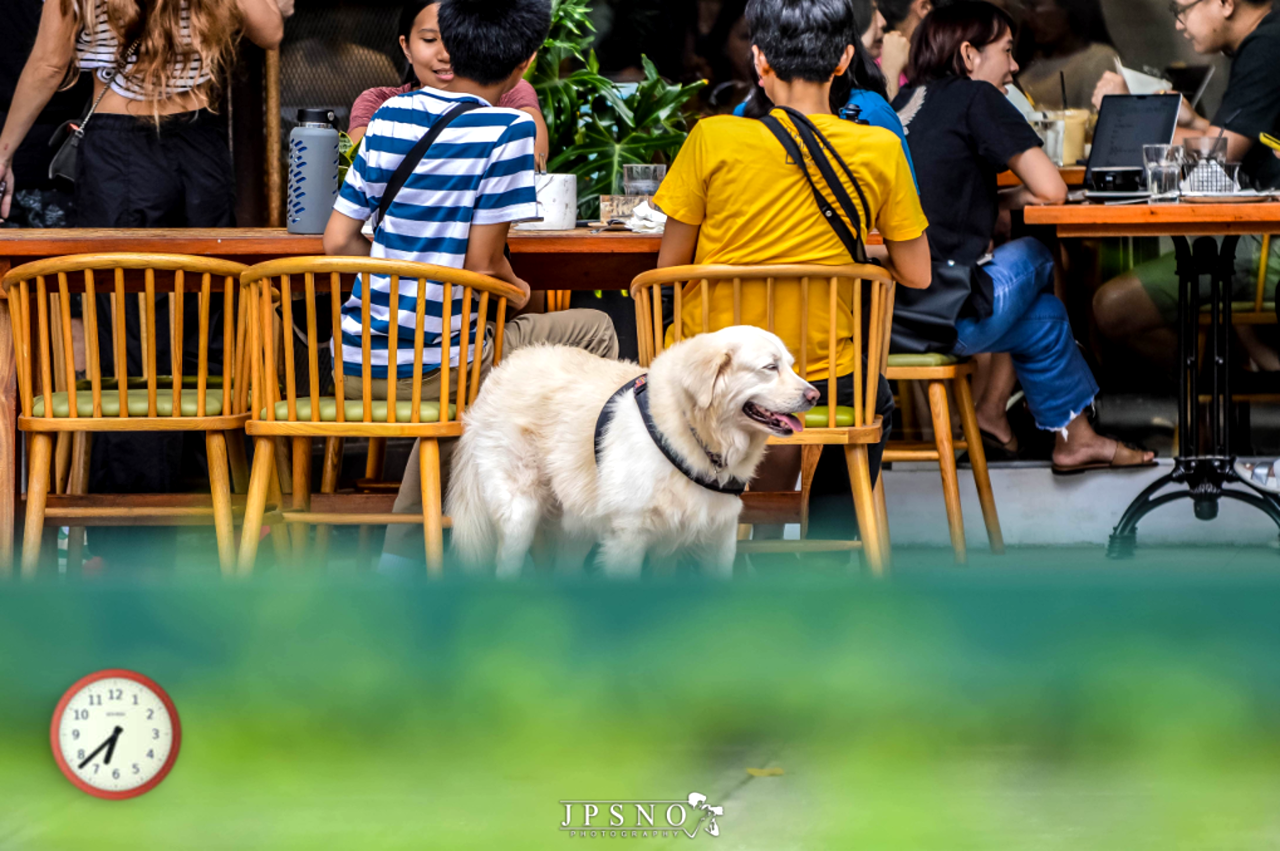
{"hour": 6, "minute": 38}
